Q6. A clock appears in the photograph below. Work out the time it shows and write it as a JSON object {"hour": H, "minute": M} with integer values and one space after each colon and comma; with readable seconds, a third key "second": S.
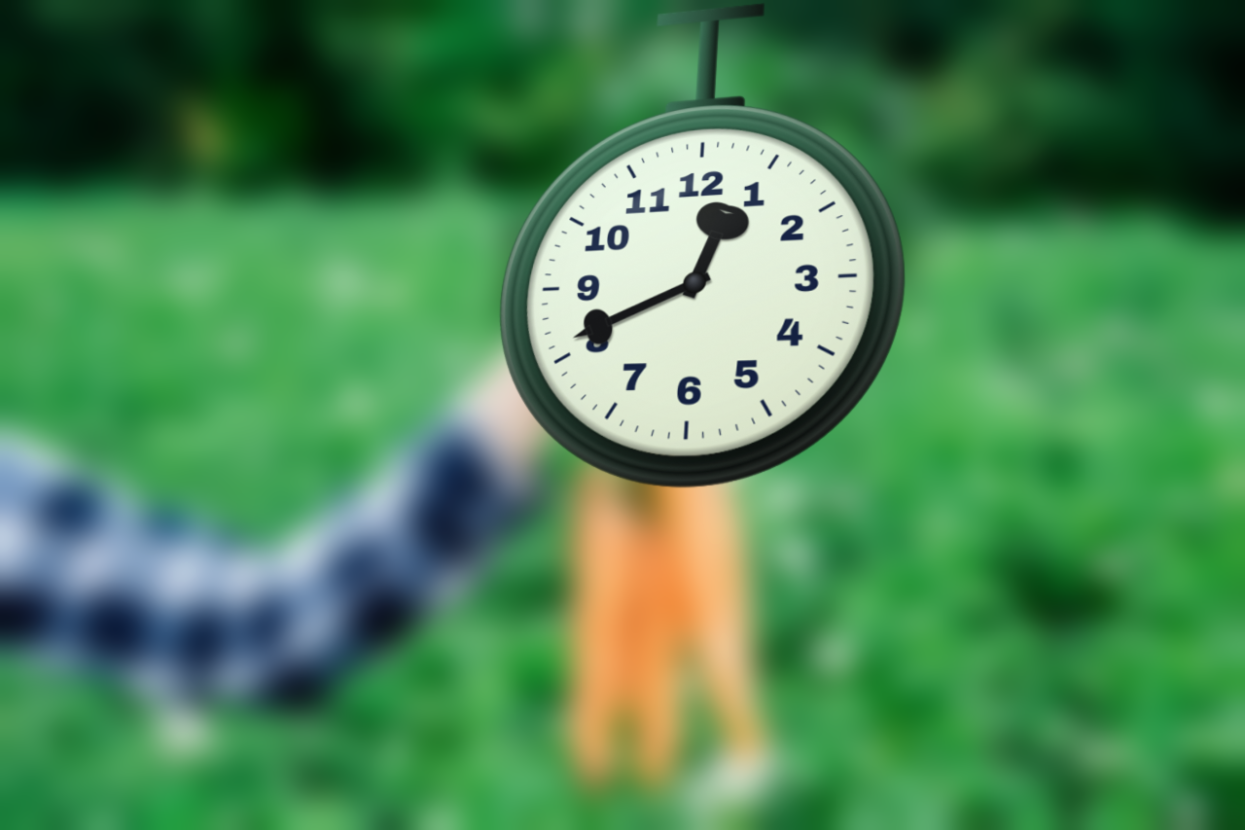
{"hour": 12, "minute": 41}
